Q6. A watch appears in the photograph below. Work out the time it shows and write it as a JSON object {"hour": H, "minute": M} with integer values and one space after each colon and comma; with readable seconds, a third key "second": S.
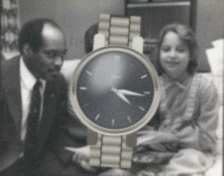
{"hour": 4, "minute": 16}
